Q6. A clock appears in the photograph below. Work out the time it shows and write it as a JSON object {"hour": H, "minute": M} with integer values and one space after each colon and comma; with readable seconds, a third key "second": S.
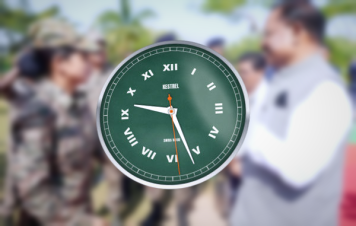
{"hour": 9, "minute": 26, "second": 29}
